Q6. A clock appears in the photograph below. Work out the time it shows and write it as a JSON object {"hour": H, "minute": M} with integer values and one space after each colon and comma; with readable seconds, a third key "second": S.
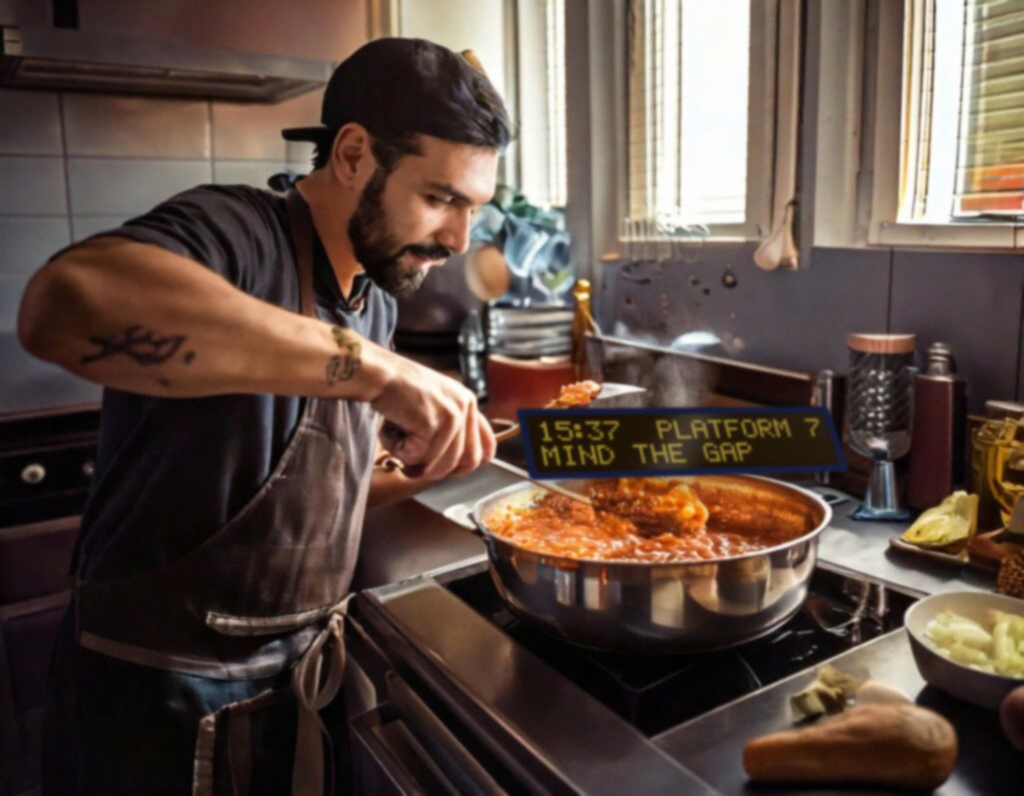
{"hour": 15, "minute": 37}
